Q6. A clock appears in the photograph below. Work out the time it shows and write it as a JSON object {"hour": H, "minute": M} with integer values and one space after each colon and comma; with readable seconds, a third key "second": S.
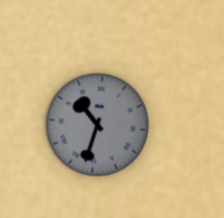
{"hour": 10, "minute": 32}
